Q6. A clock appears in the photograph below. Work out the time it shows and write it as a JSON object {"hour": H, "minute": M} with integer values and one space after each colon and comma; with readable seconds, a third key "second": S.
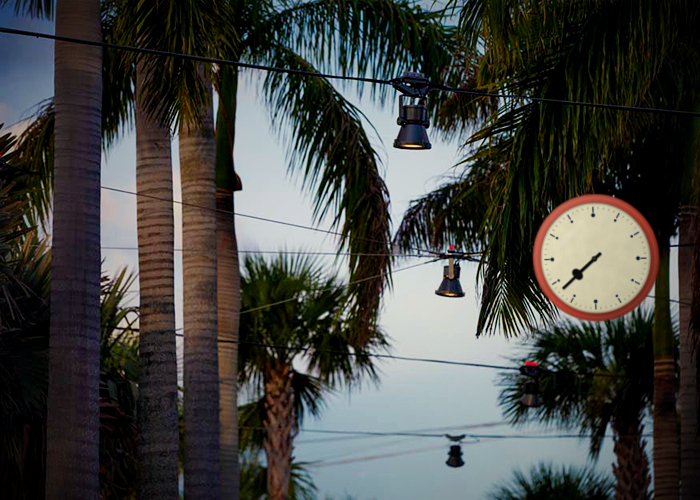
{"hour": 7, "minute": 38}
